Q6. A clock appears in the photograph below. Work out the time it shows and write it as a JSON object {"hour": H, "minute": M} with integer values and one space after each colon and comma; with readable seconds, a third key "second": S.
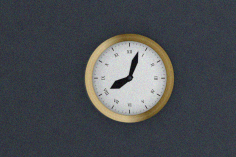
{"hour": 8, "minute": 3}
